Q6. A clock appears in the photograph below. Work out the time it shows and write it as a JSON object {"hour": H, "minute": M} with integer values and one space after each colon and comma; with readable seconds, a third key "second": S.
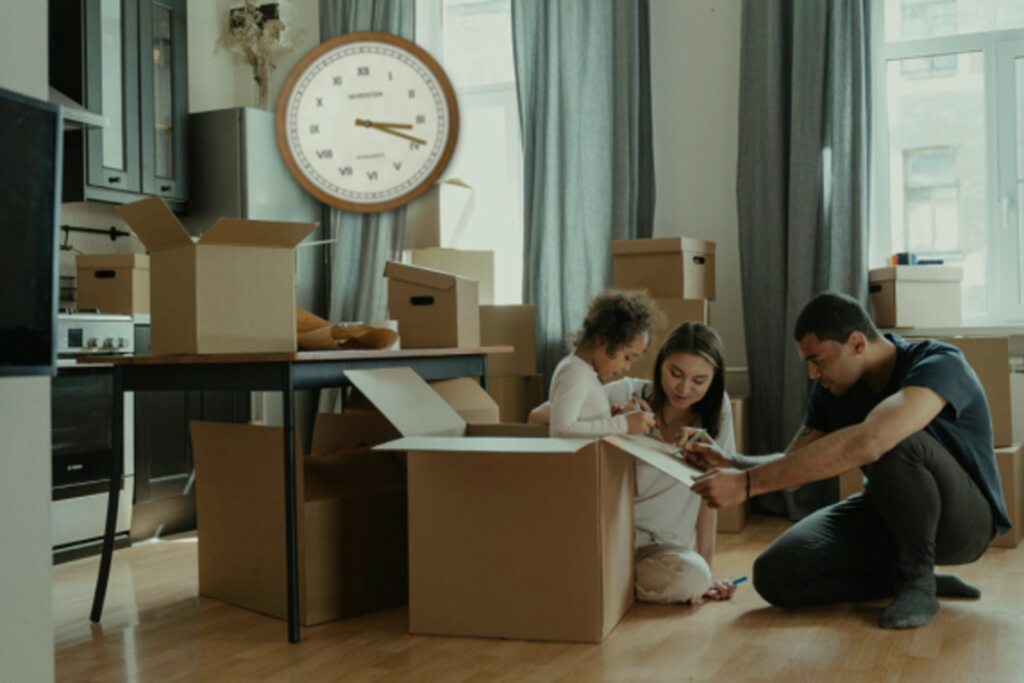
{"hour": 3, "minute": 19}
